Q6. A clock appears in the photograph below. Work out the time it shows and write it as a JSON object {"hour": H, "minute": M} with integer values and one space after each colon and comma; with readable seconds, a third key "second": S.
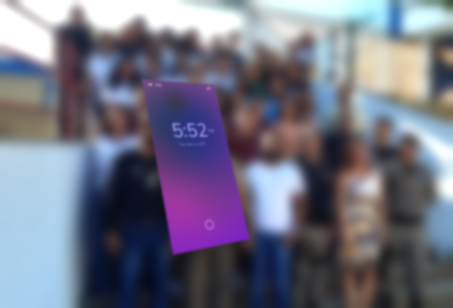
{"hour": 5, "minute": 52}
